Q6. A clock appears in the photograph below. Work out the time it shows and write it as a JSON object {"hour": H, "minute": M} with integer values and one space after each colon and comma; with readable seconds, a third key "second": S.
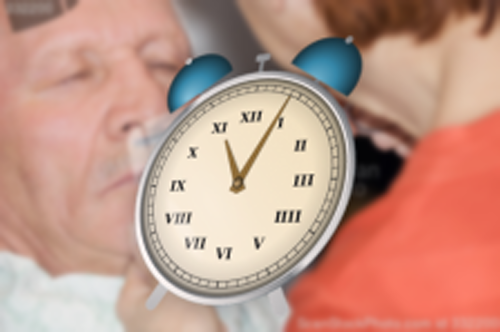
{"hour": 11, "minute": 4}
